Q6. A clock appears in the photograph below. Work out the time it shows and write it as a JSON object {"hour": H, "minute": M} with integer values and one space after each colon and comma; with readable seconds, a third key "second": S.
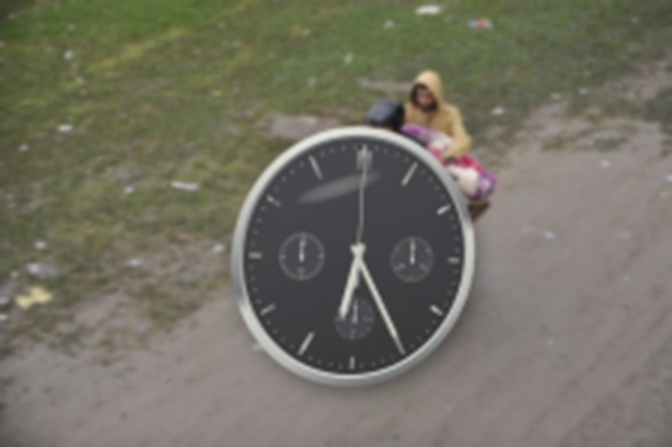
{"hour": 6, "minute": 25}
